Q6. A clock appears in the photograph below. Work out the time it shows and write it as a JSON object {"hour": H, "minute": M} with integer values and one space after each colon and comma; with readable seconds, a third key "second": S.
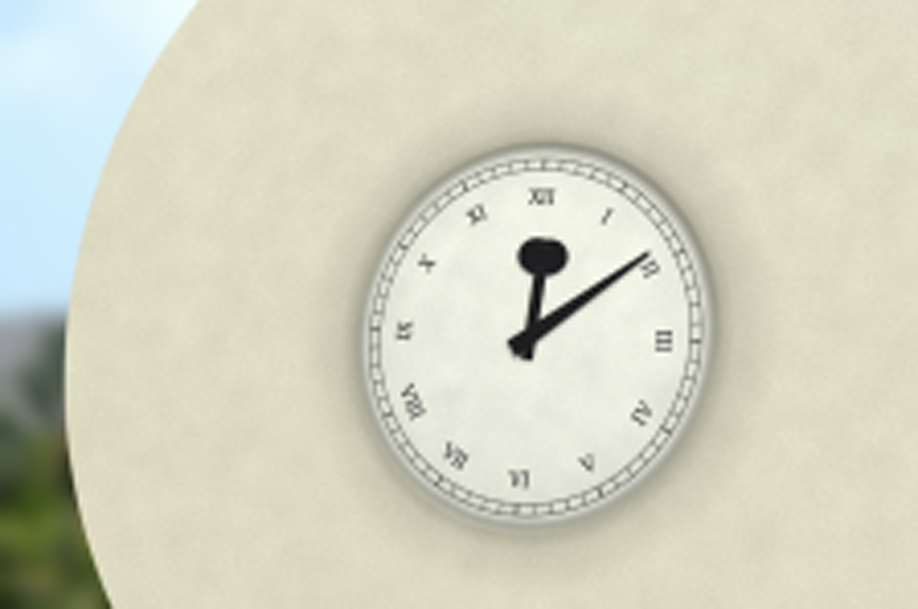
{"hour": 12, "minute": 9}
